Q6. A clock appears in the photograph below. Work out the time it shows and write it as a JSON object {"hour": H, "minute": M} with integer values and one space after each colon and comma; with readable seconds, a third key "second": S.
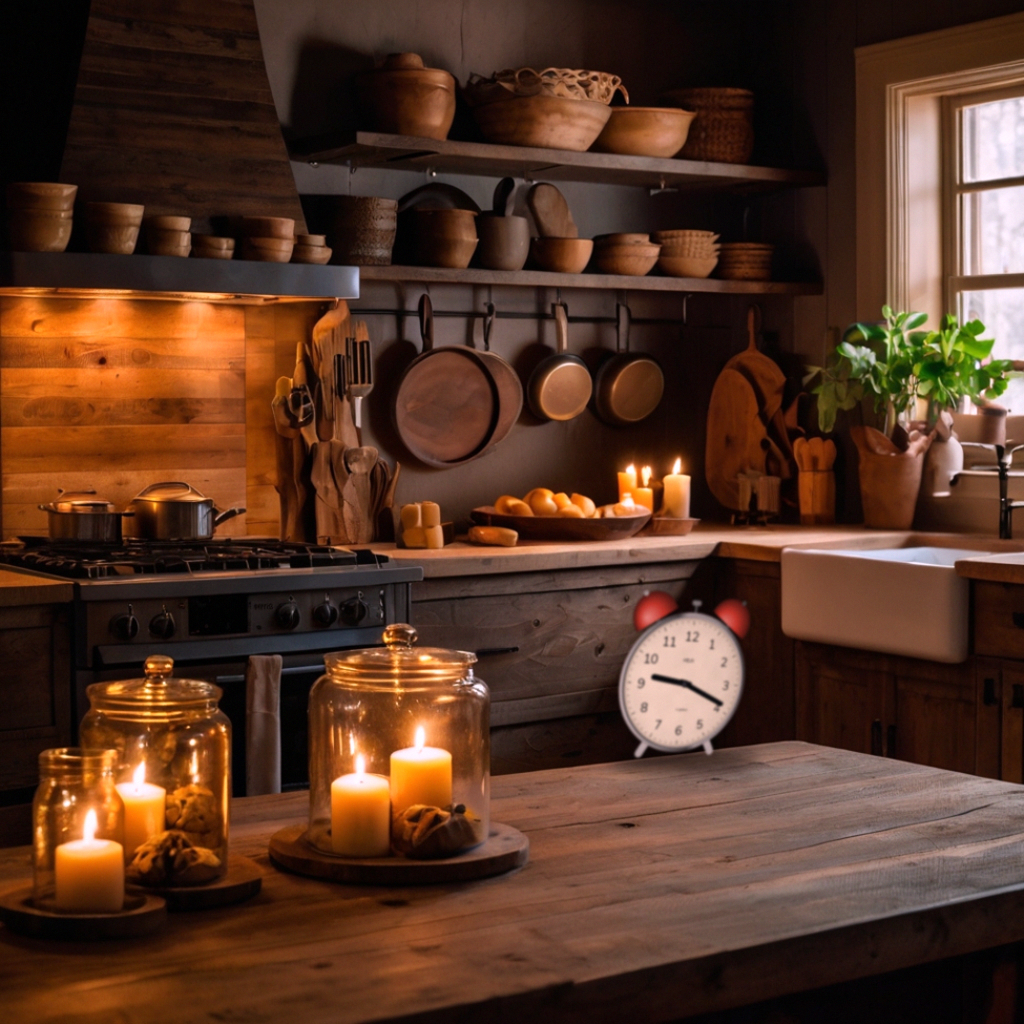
{"hour": 9, "minute": 19}
